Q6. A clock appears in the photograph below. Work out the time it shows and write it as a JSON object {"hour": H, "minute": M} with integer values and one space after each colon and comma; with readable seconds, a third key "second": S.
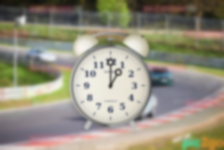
{"hour": 1, "minute": 0}
